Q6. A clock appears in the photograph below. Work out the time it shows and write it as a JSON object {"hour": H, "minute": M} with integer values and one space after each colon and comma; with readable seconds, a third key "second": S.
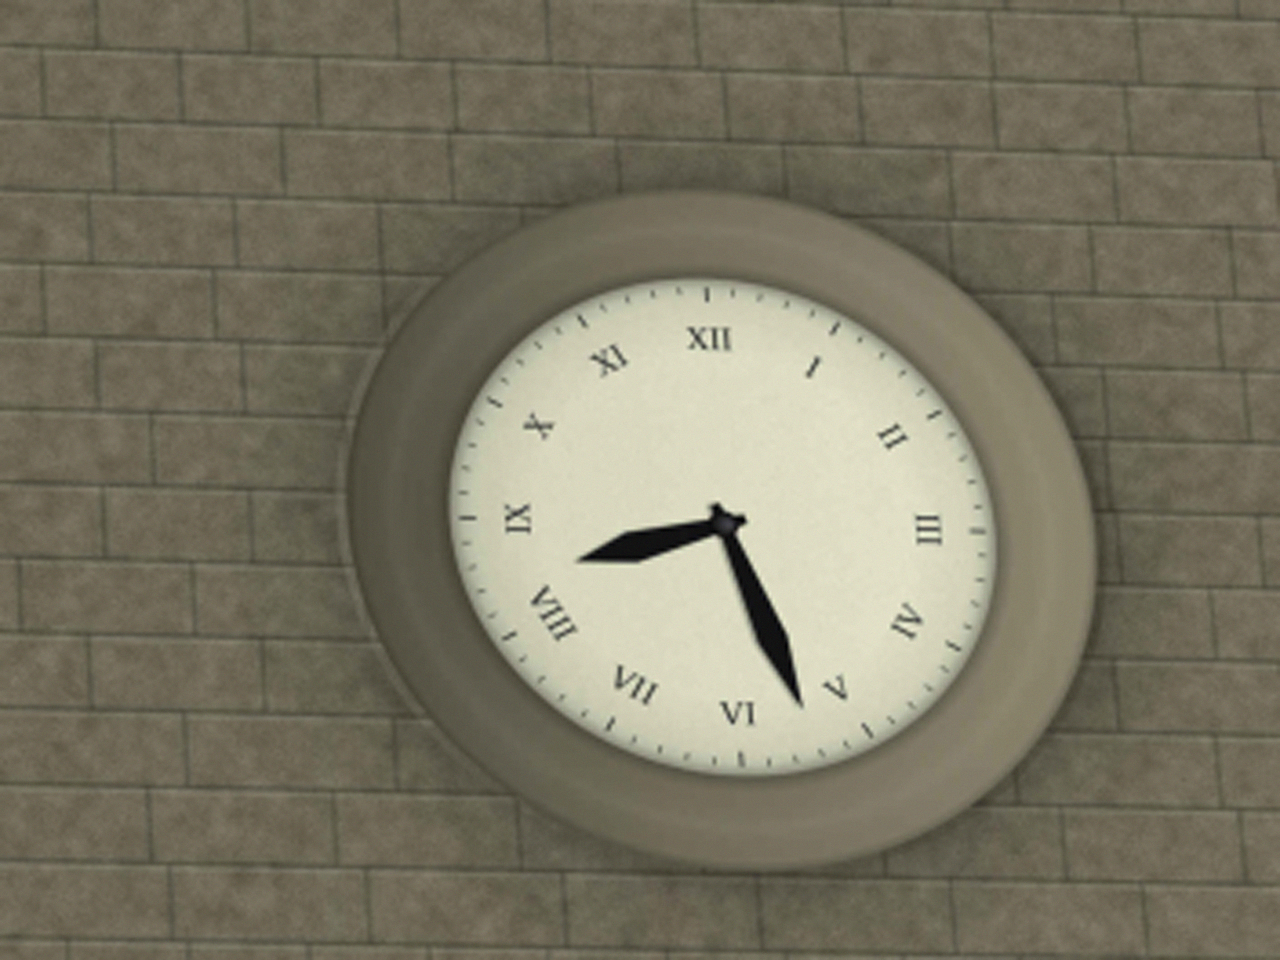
{"hour": 8, "minute": 27}
